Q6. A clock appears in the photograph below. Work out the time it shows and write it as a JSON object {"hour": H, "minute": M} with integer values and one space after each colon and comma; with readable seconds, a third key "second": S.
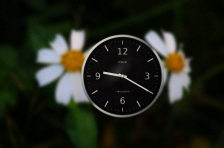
{"hour": 9, "minute": 20}
